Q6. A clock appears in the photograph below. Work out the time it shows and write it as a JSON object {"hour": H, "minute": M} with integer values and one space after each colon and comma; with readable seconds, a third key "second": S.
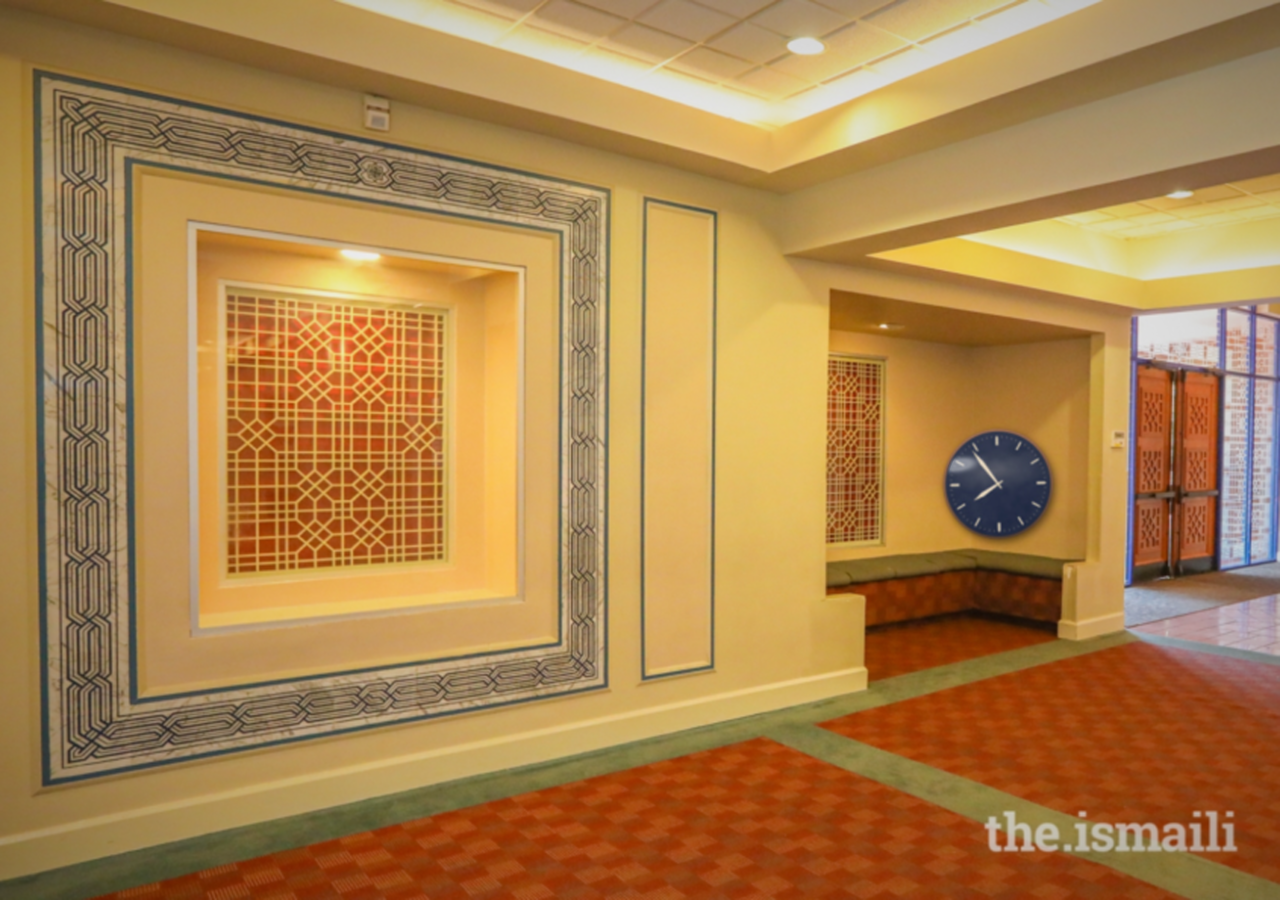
{"hour": 7, "minute": 54}
